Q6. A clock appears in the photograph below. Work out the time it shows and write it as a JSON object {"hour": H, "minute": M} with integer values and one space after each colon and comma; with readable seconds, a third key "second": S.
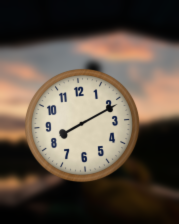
{"hour": 8, "minute": 11}
